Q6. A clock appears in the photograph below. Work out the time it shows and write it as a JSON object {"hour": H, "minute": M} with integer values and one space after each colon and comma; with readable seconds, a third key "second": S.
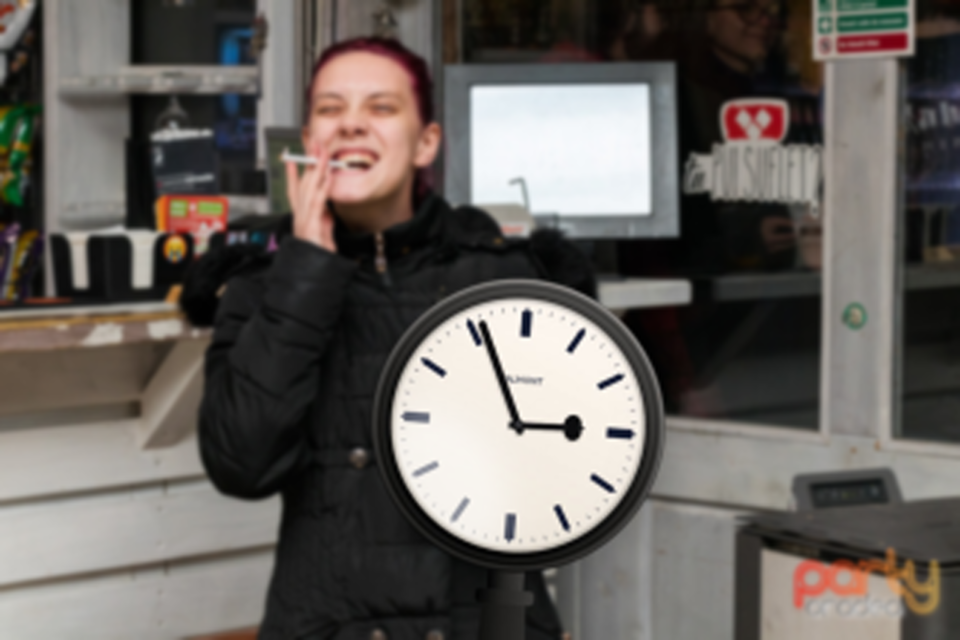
{"hour": 2, "minute": 56}
